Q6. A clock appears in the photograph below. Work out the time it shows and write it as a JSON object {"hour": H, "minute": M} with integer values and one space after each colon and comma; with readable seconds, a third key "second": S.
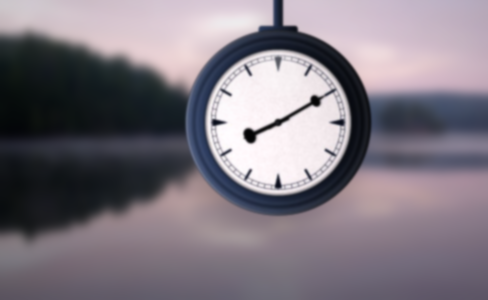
{"hour": 8, "minute": 10}
